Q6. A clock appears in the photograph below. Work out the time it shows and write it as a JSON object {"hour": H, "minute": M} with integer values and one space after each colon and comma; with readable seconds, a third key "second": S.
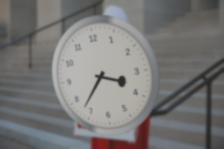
{"hour": 3, "minute": 37}
